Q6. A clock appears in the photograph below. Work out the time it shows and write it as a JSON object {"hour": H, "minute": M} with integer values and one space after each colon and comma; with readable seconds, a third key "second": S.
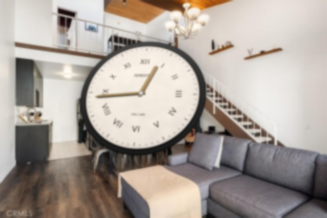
{"hour": 12, "minute": 44}
